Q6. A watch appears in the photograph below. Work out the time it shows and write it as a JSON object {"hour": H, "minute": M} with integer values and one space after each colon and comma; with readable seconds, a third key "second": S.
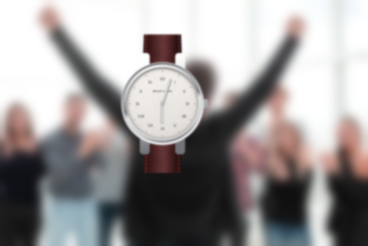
{"hour": 6, "minute": 3}
